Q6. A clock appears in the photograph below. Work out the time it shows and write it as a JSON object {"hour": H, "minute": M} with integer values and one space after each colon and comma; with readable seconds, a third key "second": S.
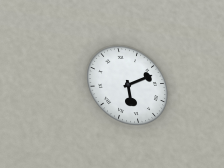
{"hour": 6, "minute": 12}
